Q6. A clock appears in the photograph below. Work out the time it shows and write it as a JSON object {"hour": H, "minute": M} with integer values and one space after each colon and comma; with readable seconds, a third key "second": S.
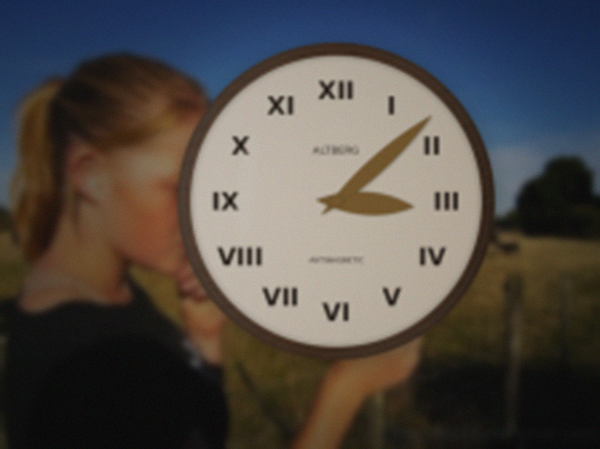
{"hour": 3, "minute": 8}
